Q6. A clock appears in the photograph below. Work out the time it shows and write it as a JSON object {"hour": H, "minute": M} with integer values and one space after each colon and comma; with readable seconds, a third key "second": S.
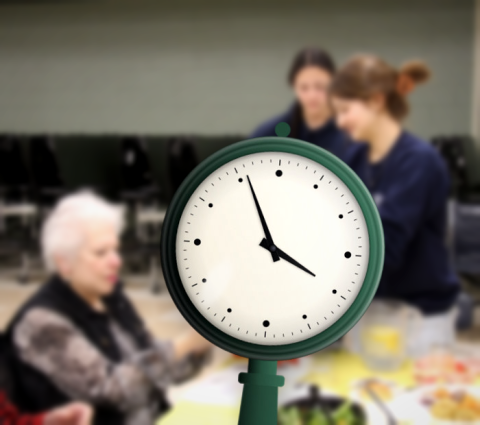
{"hour": 3, "minute": 56}
